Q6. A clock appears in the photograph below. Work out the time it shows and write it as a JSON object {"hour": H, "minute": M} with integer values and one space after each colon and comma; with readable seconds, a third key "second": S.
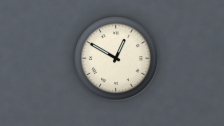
{"hour": 12, "minute": 50}
